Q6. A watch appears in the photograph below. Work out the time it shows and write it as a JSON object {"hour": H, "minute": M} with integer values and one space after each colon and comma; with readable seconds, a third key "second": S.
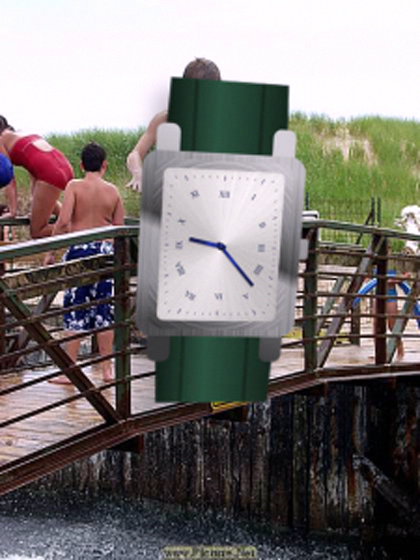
{"hour": 9, "minute": 23}
